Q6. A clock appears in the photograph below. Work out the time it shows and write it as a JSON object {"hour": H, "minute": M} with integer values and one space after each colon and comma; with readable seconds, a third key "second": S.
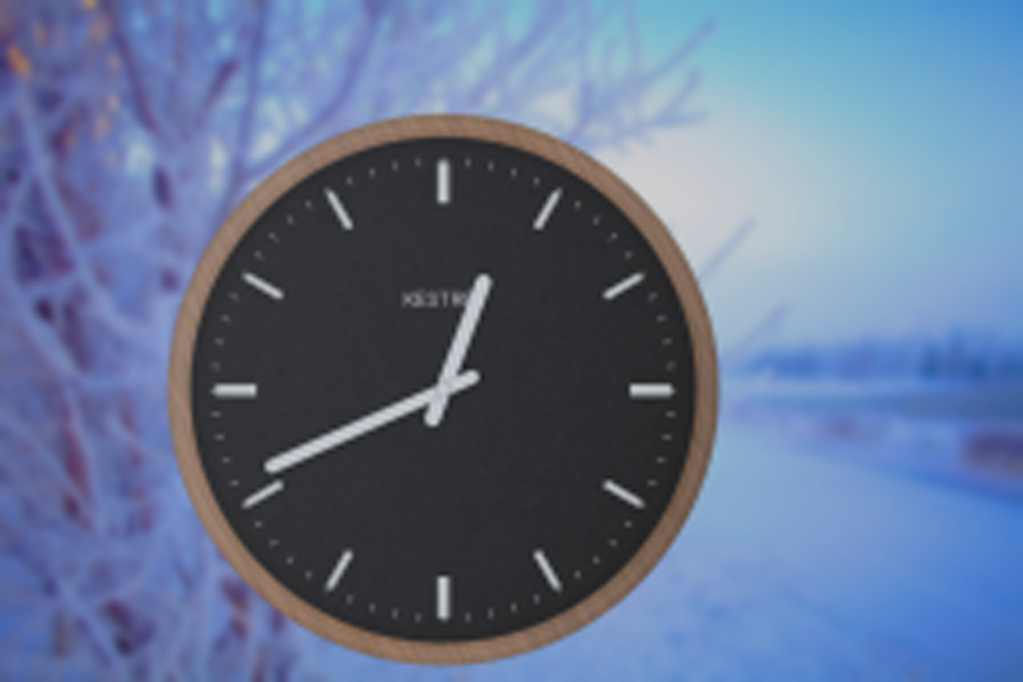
{"hour": 12, "minute": 41}
